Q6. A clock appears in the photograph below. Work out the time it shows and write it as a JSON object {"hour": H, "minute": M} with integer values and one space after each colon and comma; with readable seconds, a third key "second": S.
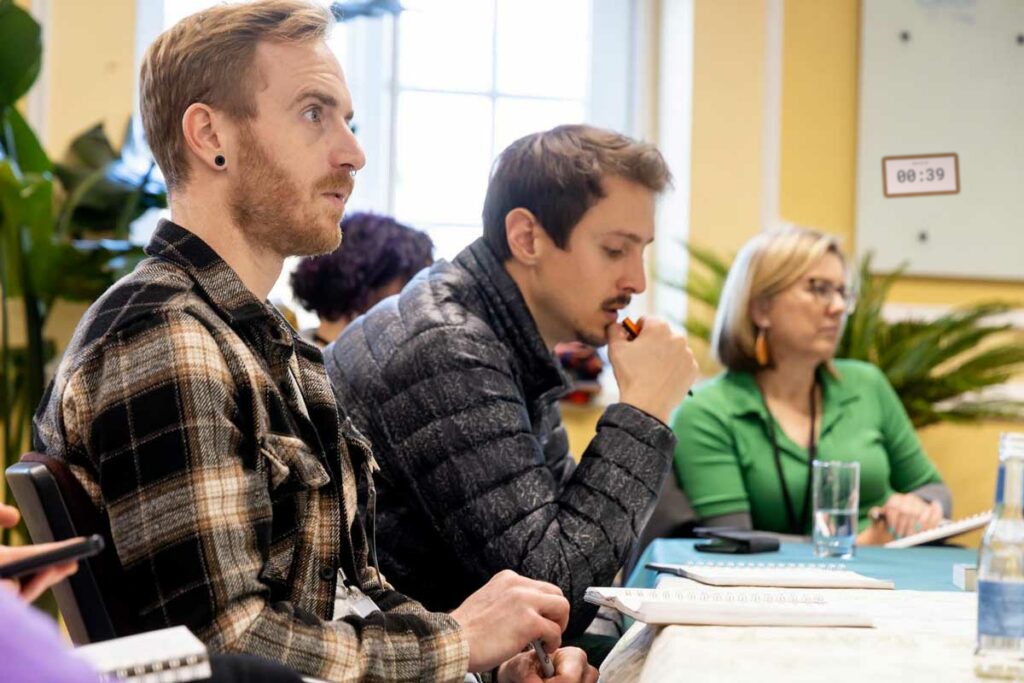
{"hour": 0, "minute": 39}
